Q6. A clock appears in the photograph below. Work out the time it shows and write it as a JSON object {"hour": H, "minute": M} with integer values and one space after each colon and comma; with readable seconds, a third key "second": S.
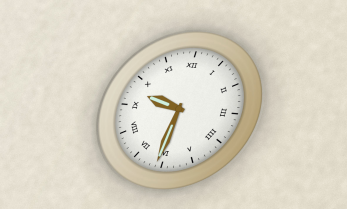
{"hour": 9, "minute": 31}
